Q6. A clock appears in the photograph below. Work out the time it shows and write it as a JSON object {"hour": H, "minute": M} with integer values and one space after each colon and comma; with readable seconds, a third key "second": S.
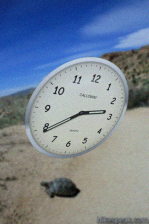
{"hour": 2, "minute": 39}
